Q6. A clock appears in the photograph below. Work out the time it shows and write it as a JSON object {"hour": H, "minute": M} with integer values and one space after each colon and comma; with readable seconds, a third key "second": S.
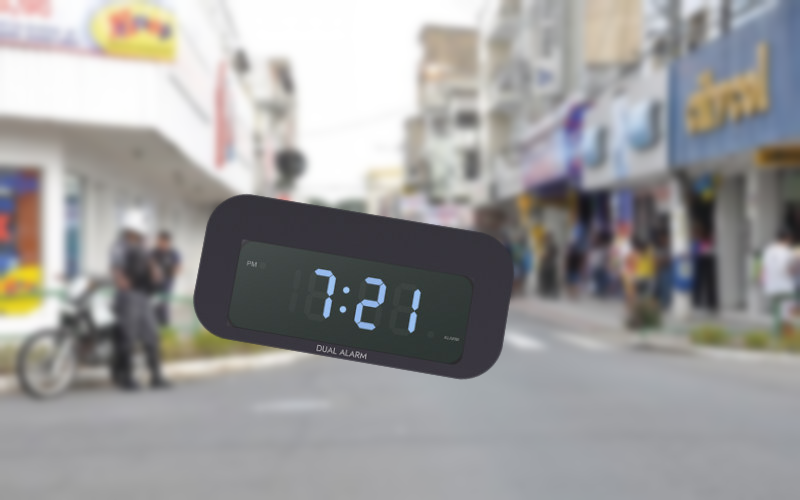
{"hour": 7, "minute": 21}
